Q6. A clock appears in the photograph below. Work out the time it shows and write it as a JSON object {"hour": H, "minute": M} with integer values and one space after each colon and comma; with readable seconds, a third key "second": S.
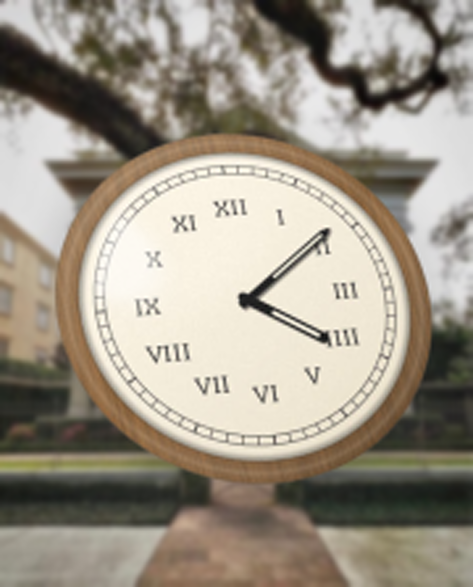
{"hour": 4, "minute": 9}
